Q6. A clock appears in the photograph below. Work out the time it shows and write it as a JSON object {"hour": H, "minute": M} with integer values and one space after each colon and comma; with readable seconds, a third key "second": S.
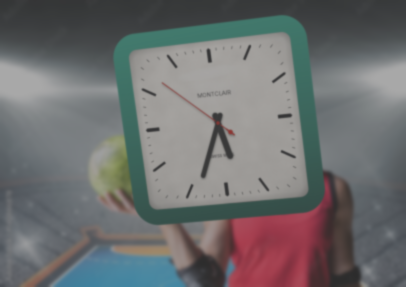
{"hour": 5, "minute": 33, "second": 52}
